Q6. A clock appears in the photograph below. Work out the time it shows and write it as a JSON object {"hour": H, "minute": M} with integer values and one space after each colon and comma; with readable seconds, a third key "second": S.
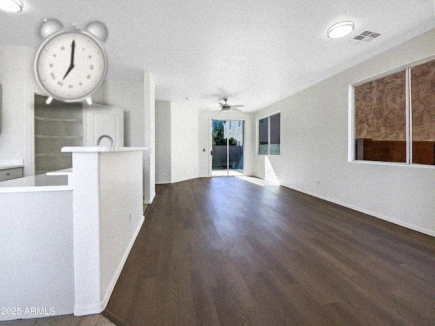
{"hour": 7, "minute": 0}
